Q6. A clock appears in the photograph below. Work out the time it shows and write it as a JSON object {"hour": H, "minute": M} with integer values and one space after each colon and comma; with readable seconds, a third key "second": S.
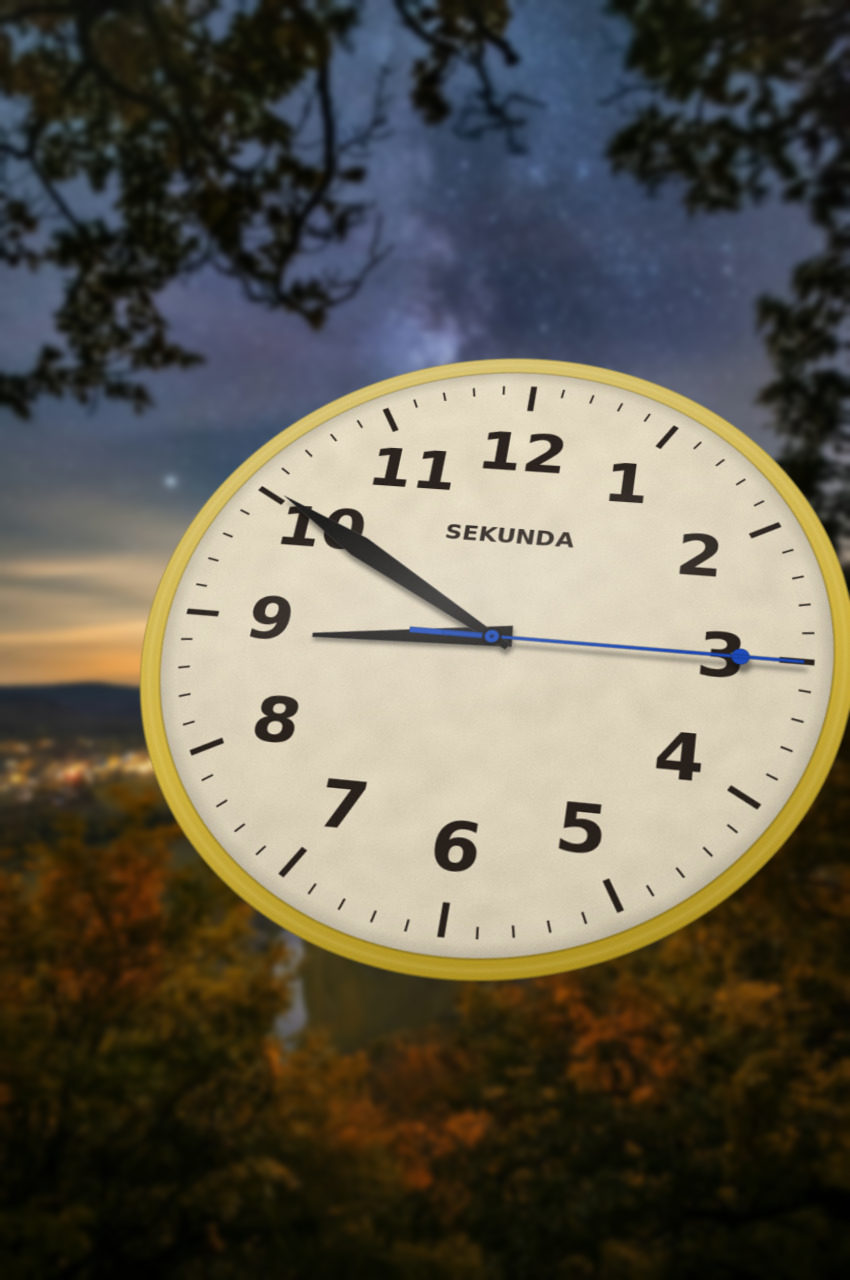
{"hour": 8, "minute": 50, "second": 15}
